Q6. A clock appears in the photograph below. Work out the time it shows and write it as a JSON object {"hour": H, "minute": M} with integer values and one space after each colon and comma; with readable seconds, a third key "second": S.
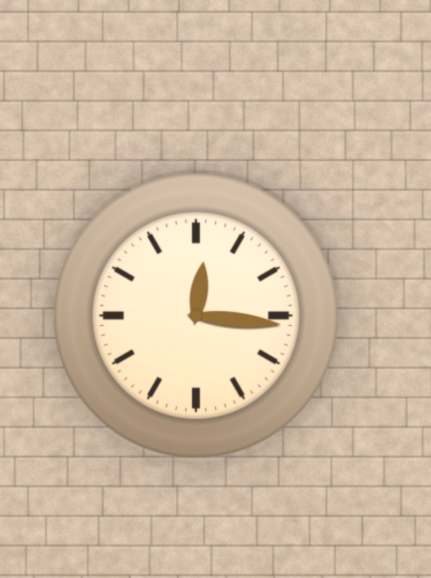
{"hour": 12, "minute": 16}
